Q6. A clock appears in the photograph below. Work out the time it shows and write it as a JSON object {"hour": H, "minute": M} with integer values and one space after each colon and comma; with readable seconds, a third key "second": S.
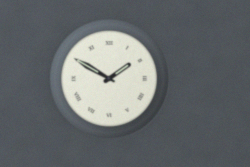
{"hour": 1, "minute": 50}
